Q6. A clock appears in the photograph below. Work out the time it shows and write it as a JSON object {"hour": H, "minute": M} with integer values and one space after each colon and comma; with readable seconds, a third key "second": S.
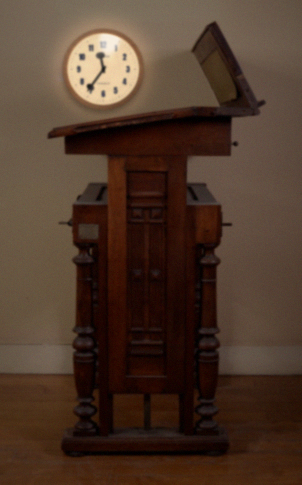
{"hour": 11, "minute": 36}
